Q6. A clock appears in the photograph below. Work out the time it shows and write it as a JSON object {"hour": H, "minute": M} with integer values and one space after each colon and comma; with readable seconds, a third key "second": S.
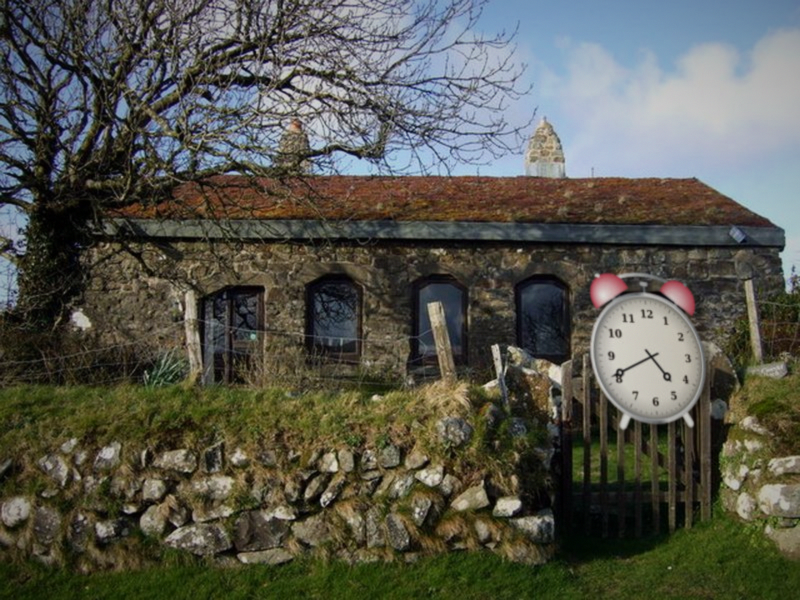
{"hour": 4, "minute": 41}
